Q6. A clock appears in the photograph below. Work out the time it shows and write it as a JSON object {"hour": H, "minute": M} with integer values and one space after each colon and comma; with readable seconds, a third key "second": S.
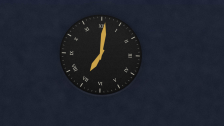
{"hour": 7, "minute": 1}
